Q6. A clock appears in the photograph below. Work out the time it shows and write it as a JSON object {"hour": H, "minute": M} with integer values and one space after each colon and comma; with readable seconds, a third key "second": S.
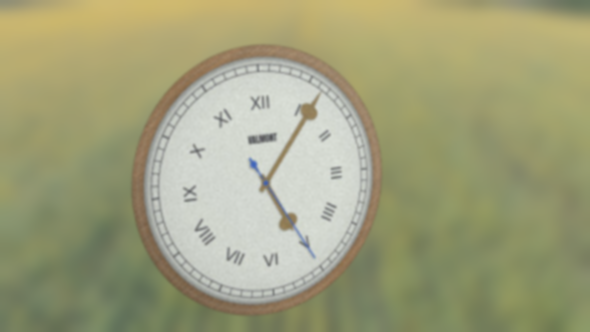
{"hour": 5, "minute": 6, "second": 25}
